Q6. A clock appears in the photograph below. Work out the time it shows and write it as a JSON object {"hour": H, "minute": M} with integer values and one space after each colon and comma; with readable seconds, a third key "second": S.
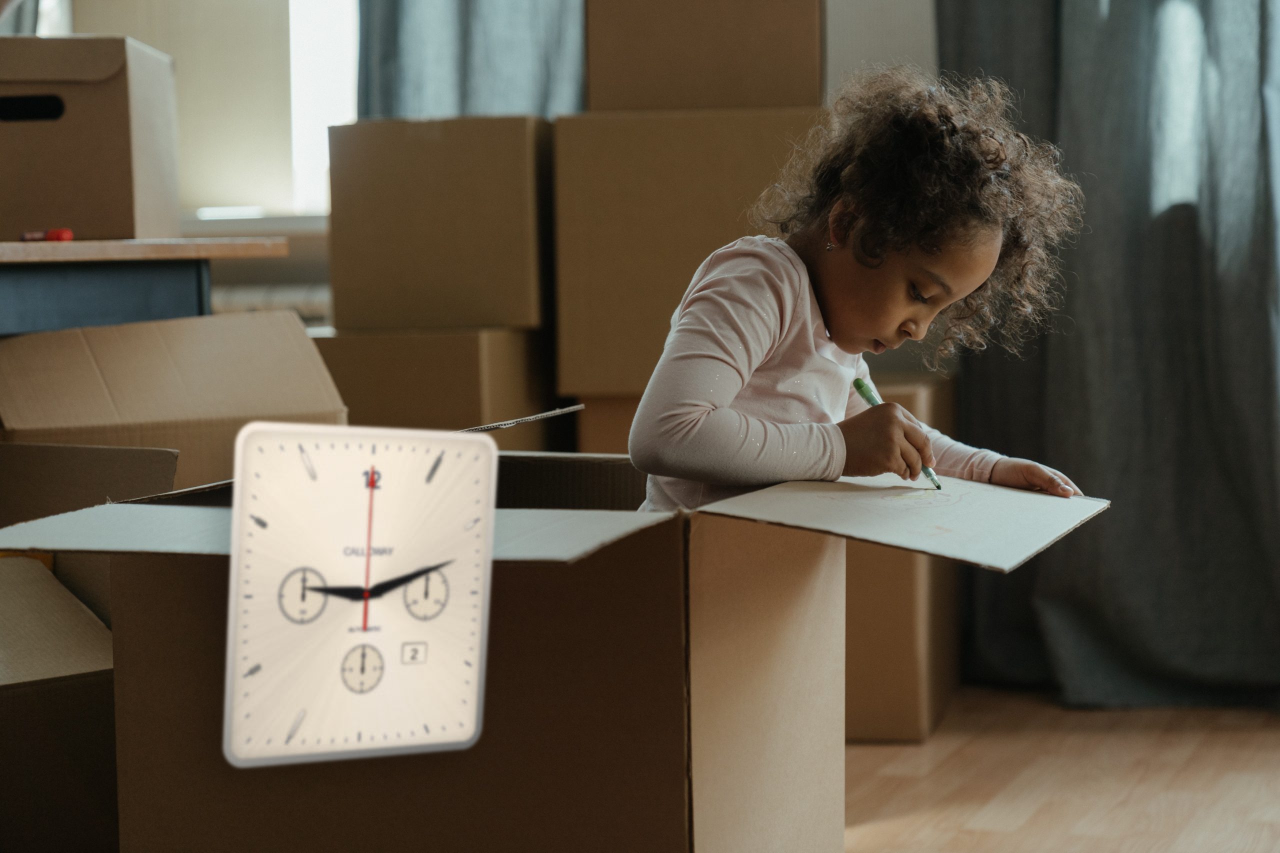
{"hour": 9, "minute": 12}
